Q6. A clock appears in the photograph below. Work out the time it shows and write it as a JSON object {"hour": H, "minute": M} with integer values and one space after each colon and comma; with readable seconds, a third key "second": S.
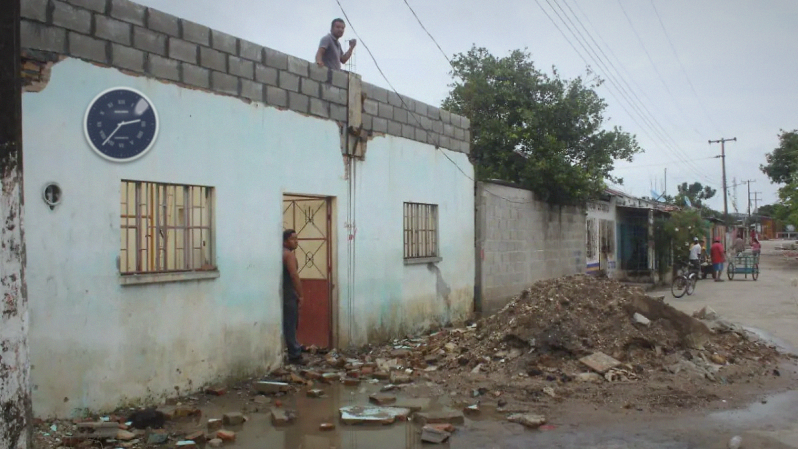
{"hour": 2, "minute": 37}
